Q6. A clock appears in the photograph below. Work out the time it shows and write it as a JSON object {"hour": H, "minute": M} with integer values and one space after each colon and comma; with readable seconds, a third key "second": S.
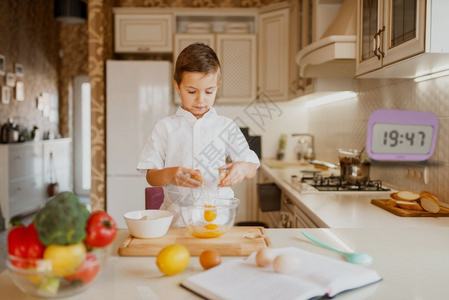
{"hour": 19, "minute": 47}
